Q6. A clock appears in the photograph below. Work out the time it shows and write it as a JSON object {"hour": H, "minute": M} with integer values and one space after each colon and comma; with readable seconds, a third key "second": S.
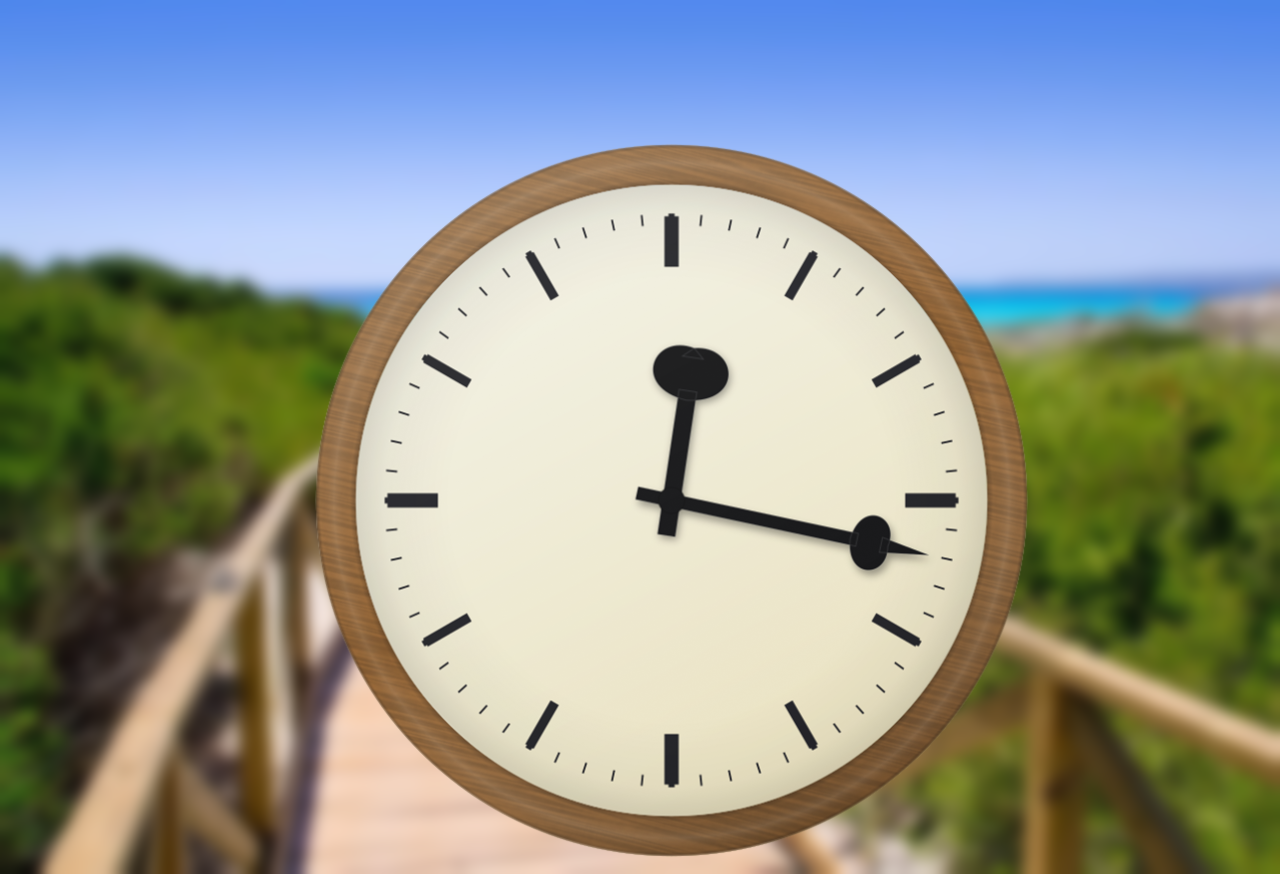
{"hour": 12, "minute": 17}
